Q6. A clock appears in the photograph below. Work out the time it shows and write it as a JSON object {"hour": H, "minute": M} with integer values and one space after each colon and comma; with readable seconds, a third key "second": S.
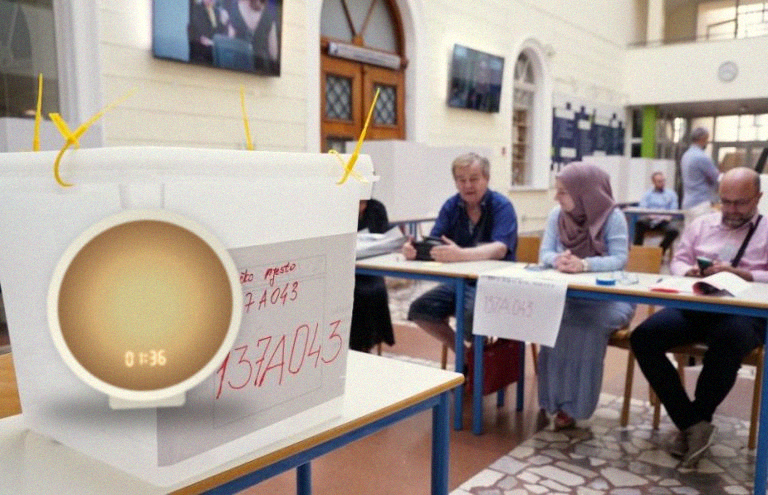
{"hour": 1, "minute": 36}
